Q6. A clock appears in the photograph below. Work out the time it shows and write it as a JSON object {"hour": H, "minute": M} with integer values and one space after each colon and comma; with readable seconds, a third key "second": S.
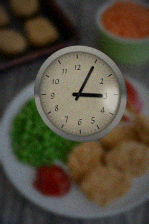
{"hour": 3, "minute": 5}
